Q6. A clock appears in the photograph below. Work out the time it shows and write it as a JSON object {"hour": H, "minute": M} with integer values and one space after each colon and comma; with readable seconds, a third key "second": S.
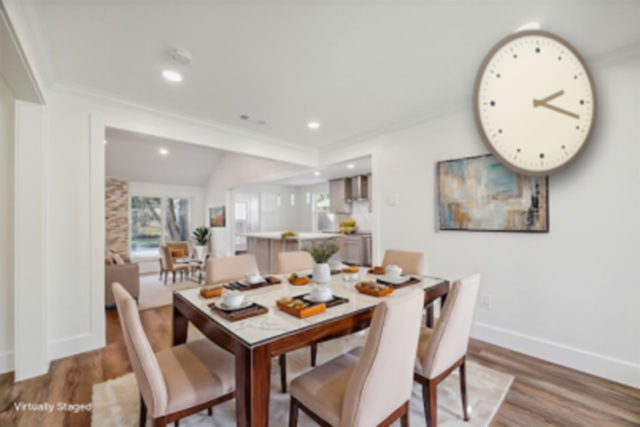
{"hour": 2, "minute": 18}
